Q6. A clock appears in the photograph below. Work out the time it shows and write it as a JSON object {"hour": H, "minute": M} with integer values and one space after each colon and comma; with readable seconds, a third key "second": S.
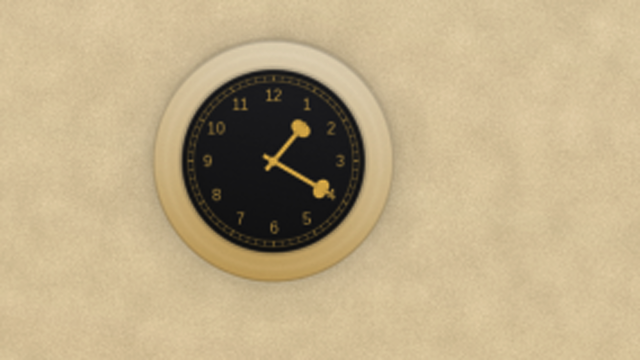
{"hour": 1, "minute": 20}
